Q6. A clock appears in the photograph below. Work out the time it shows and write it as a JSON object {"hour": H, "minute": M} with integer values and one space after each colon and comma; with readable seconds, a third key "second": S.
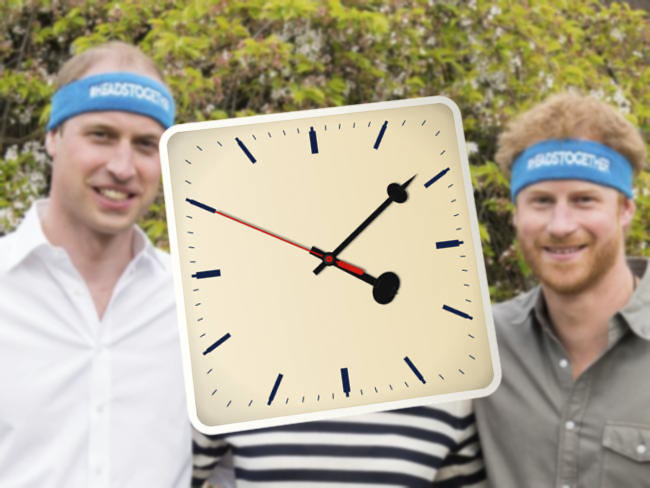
{"hour": 4, "minute": 8, "second": 50}
